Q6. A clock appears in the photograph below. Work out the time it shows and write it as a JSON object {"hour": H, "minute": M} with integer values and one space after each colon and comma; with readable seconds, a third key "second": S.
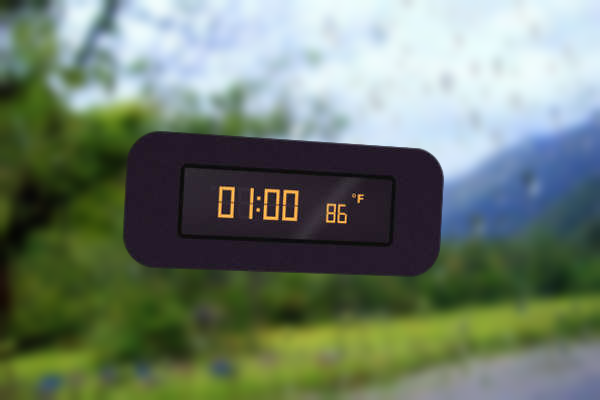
{"hour": 1, "minute": 0}
